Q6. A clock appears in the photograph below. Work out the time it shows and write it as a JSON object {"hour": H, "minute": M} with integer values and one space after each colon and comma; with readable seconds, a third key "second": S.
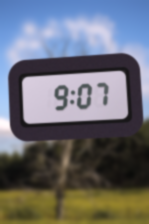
{"hour": 9, "minute": 7}
